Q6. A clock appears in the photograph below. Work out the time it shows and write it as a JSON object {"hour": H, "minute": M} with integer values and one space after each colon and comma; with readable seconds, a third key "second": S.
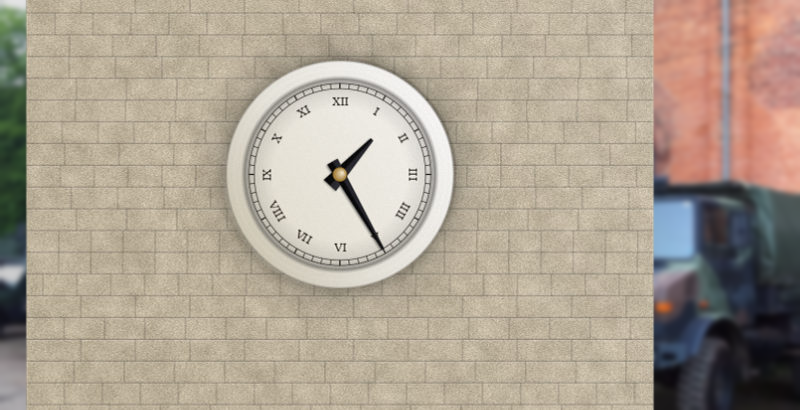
{"hour": 1, "minute": 25}
